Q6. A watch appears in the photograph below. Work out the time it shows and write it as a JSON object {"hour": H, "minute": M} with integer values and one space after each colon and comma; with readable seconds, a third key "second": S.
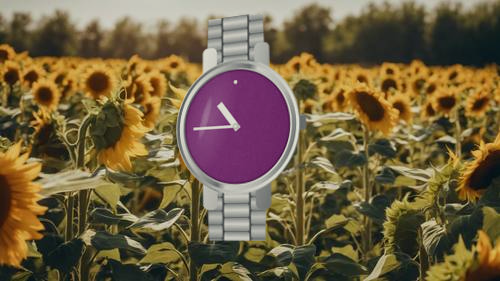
{"hour": 10, "minute": 45}
